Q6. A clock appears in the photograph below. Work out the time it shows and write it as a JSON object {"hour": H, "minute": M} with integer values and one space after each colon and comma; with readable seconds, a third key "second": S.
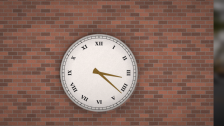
{"hour": 3, "minute": 22}
